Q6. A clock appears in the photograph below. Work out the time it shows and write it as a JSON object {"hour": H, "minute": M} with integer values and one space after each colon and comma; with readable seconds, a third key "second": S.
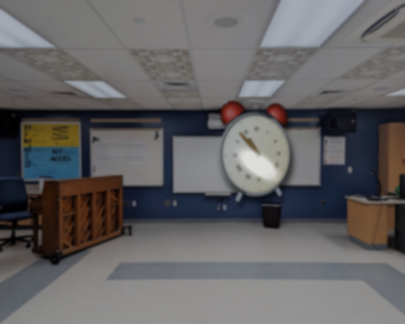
{"hour": 10, "minute": 53}
